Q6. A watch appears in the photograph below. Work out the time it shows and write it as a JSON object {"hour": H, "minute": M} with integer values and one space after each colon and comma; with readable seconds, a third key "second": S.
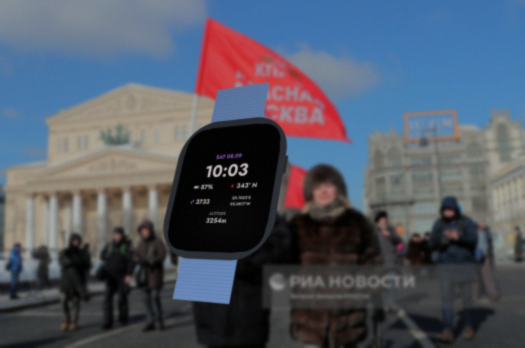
{"hour": 10, "minute": 3}
